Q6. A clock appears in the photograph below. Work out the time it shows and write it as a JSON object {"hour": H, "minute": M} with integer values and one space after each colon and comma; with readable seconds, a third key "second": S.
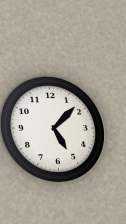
{"hour": 5, "minute": 8}
